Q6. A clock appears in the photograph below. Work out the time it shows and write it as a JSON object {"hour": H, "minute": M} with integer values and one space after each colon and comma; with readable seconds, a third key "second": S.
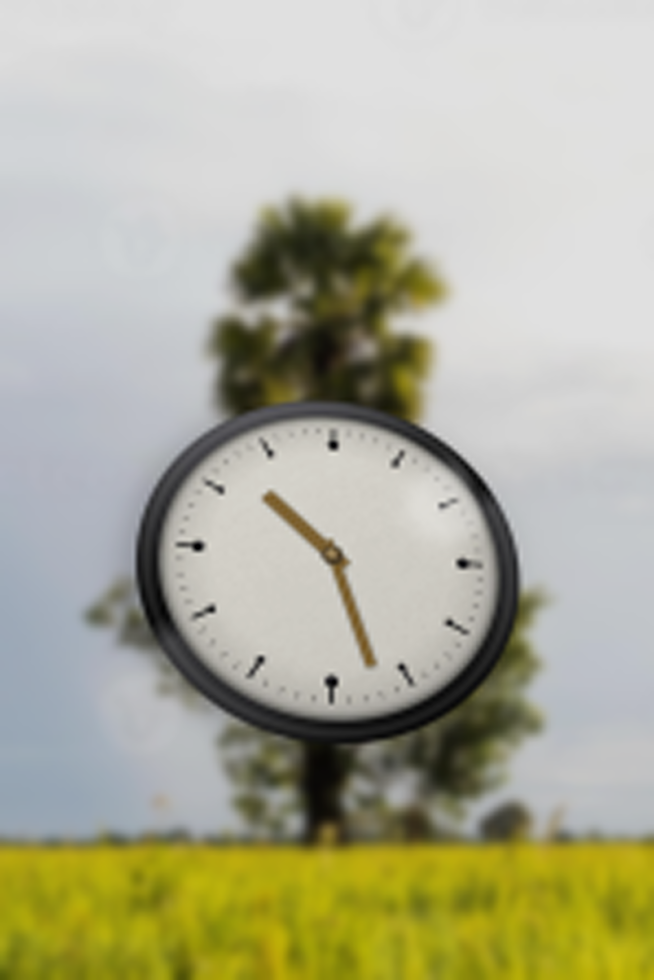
{"hour": 10, "minute": 27}
